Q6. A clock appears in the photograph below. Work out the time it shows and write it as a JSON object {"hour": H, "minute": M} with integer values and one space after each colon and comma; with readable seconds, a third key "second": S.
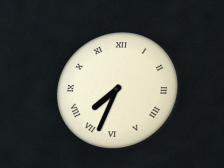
{"hour": 7, "minute": 33}
